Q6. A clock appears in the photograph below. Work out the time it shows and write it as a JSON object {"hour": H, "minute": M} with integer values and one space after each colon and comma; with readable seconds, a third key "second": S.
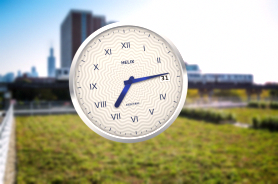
{"hour": 7, "minute": 14}
